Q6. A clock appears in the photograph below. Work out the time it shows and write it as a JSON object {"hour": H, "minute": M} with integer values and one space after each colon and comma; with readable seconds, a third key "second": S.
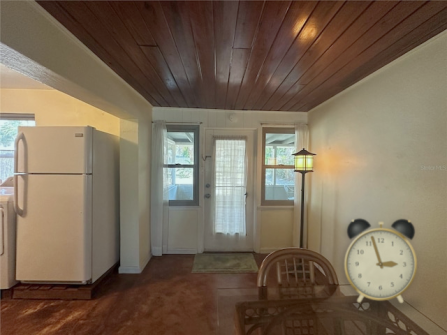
{"hour": 2, "minute": 57}
